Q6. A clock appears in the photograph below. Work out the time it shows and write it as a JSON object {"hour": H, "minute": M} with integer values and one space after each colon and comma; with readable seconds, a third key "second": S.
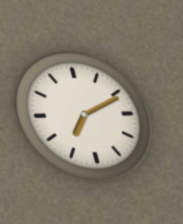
{"hour": 7, "minute": 11}
